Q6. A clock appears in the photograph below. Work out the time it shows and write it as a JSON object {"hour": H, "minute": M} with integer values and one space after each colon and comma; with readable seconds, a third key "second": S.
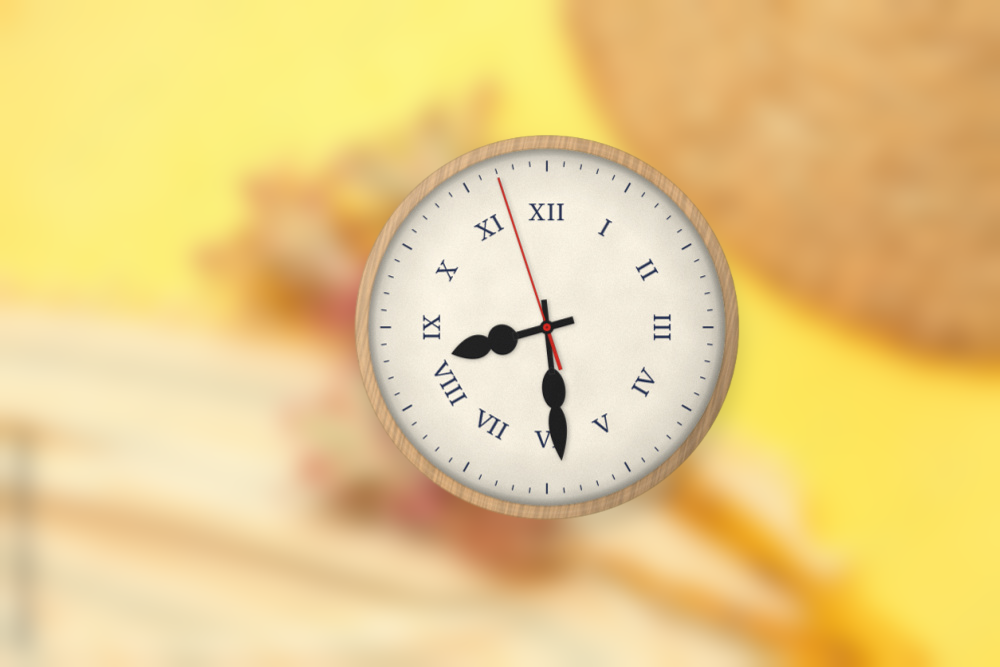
{"hour": 8, "minute": 28, "second": 57}
